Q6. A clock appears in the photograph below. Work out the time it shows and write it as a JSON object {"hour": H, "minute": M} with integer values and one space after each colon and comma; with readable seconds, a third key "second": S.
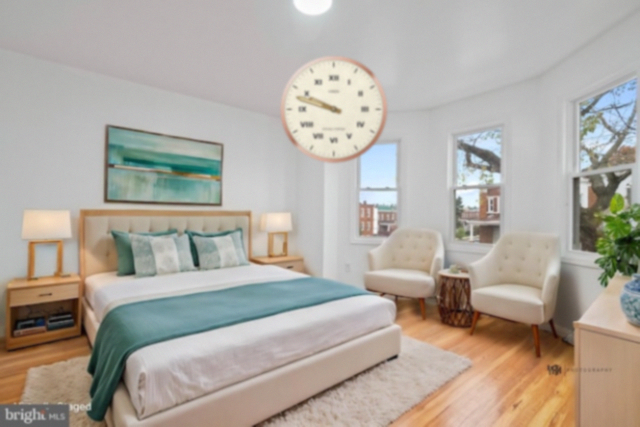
{"hour": 9, "minute": 48}
